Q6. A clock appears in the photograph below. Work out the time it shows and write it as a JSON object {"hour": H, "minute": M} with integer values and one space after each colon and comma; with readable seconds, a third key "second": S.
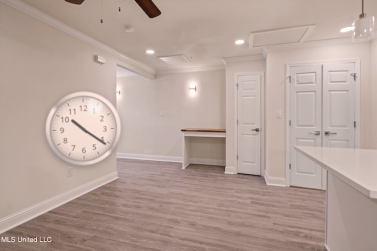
{"hour": 10, "minute": 21}
